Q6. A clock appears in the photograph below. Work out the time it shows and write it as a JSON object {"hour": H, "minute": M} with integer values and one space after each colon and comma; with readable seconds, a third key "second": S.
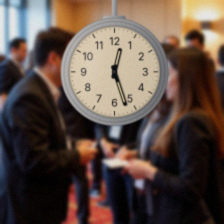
{"hour": 12, "minute": 27}
